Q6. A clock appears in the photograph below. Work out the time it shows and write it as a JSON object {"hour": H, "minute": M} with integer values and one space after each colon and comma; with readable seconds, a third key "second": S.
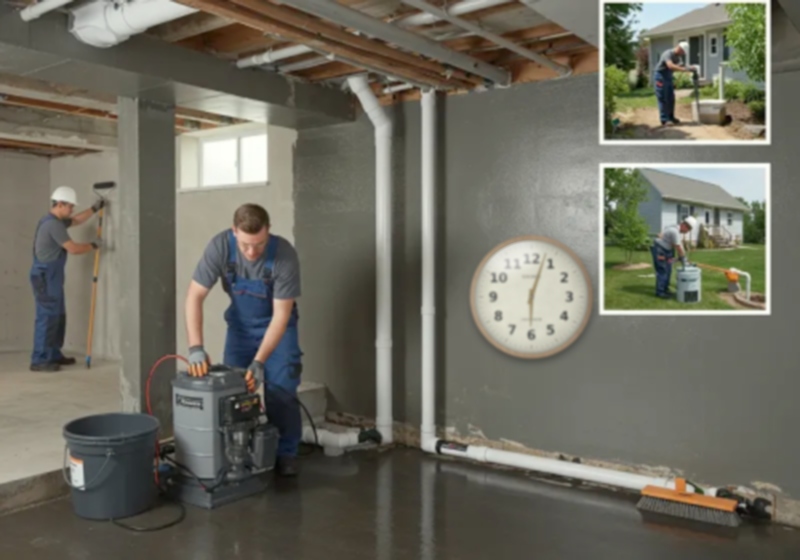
{"hour": 6, "minute": 3}
